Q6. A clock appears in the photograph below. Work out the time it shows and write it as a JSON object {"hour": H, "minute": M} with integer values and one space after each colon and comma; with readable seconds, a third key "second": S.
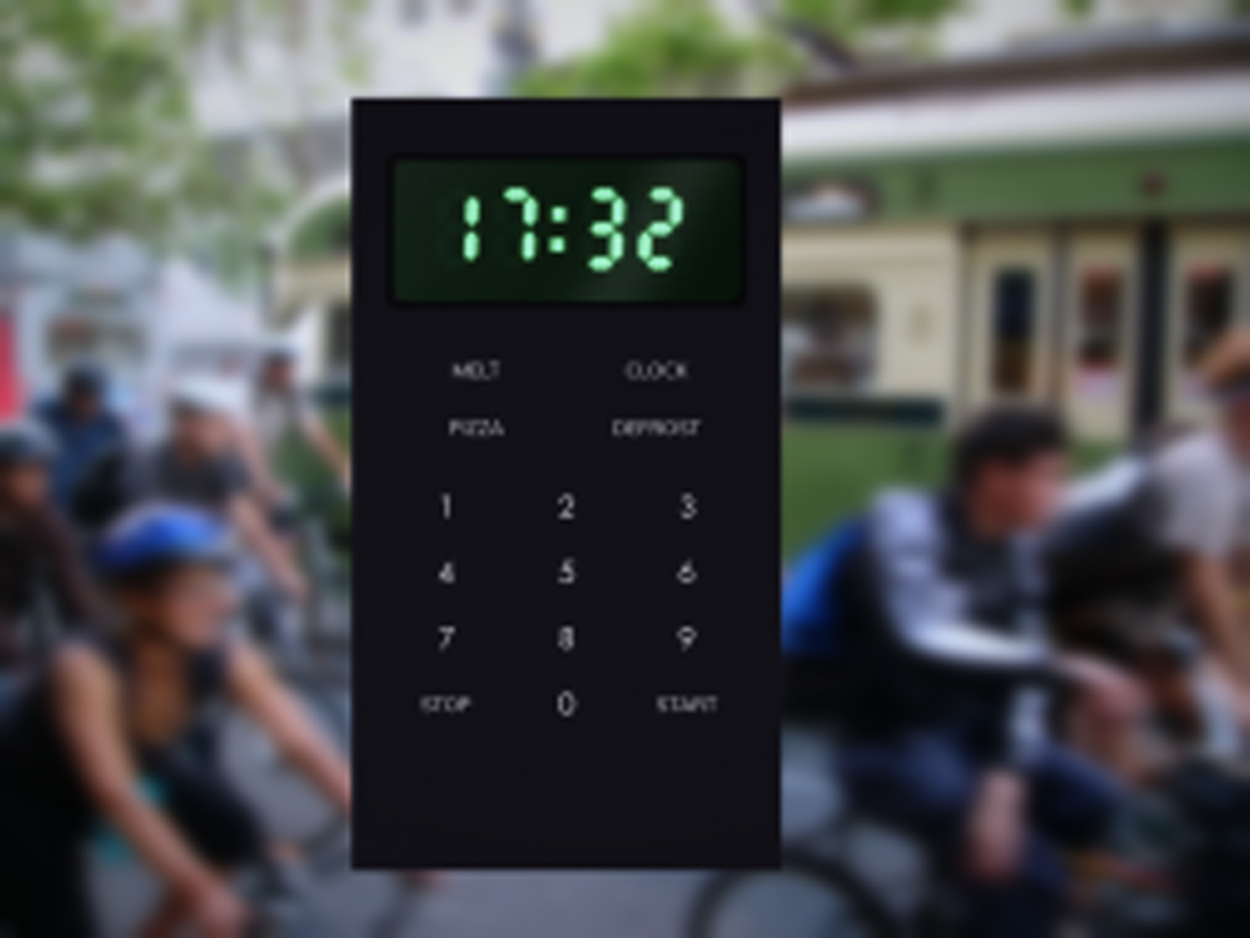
{"hour": 17, "minute": 32}
